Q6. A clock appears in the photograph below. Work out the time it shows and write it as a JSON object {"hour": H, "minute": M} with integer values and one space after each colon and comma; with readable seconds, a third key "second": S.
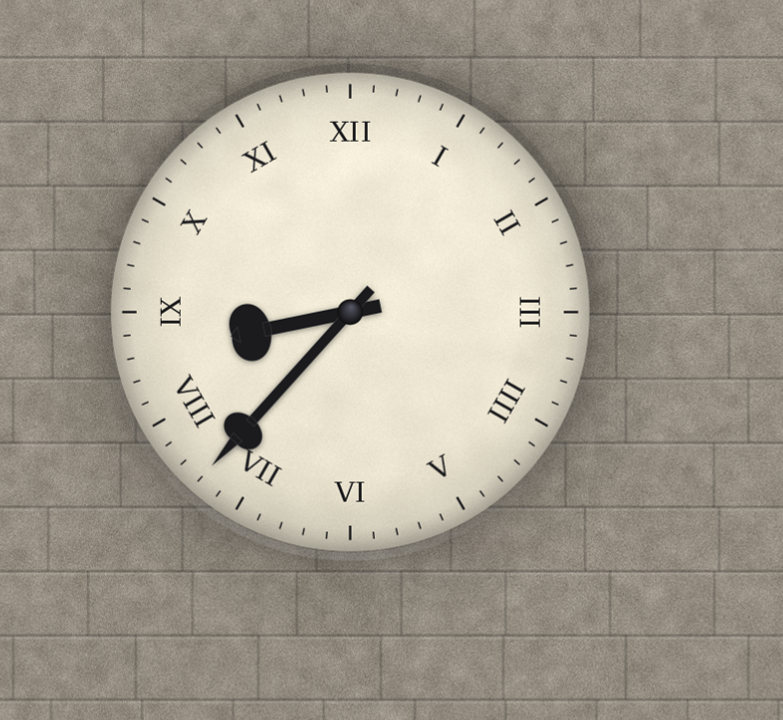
{"hour": 8, "minute": 37}
